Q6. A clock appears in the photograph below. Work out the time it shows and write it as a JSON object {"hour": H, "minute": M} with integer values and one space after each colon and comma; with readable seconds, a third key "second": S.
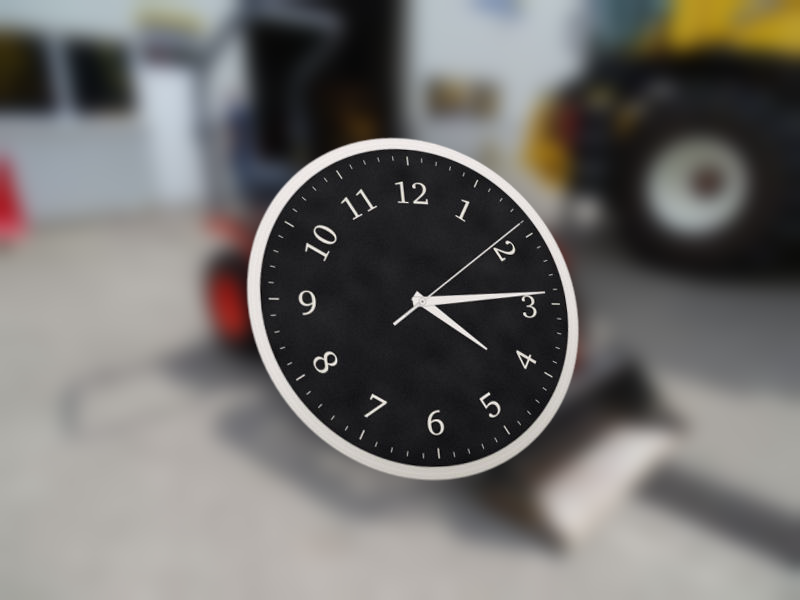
{"hour": 4, "minute": 14, "second": 9}
